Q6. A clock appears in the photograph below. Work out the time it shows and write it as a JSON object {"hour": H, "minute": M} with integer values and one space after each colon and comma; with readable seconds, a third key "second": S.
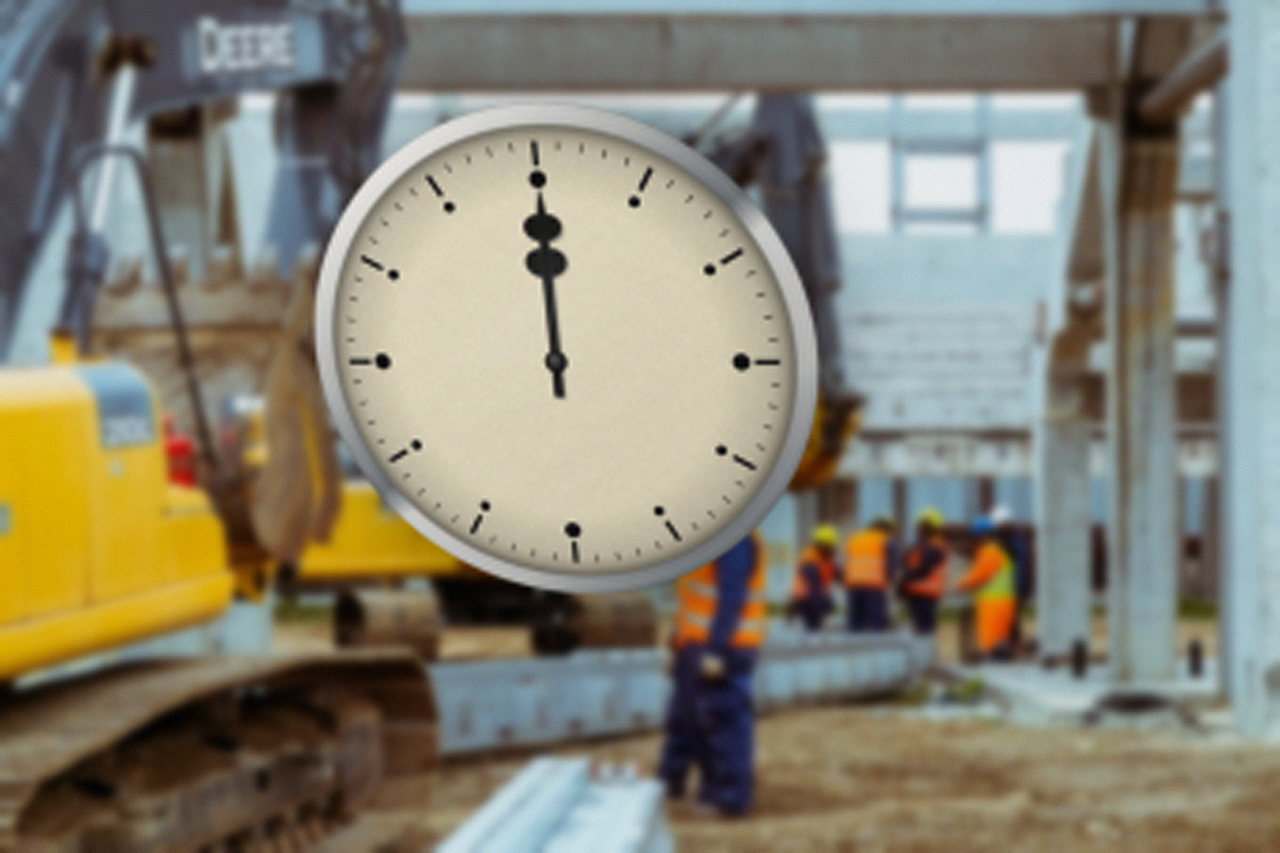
{"hour": 12, "minute": 0}
